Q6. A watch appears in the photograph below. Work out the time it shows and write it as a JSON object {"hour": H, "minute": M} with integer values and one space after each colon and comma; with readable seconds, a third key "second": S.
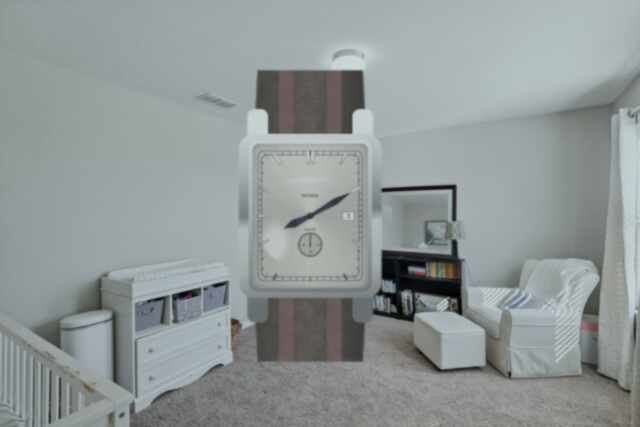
{"hour": 8, "minute": 10}
